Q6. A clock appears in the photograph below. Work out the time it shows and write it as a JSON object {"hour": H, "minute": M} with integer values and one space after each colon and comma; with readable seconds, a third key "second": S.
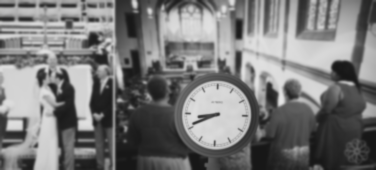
{"hour": 8, "minute": 41}
